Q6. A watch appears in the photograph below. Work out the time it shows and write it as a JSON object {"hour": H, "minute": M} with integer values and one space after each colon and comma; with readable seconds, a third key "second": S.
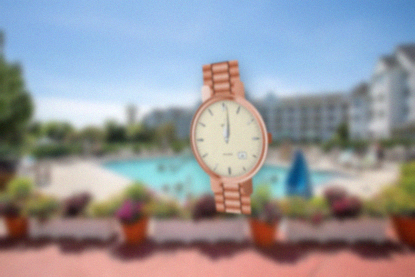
{"hour": 12, "minute": 1}
